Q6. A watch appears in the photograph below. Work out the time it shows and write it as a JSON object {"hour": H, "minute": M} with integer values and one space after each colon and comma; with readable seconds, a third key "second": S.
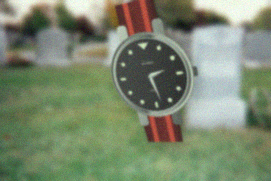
{"hour": 2, "minute": 28}
